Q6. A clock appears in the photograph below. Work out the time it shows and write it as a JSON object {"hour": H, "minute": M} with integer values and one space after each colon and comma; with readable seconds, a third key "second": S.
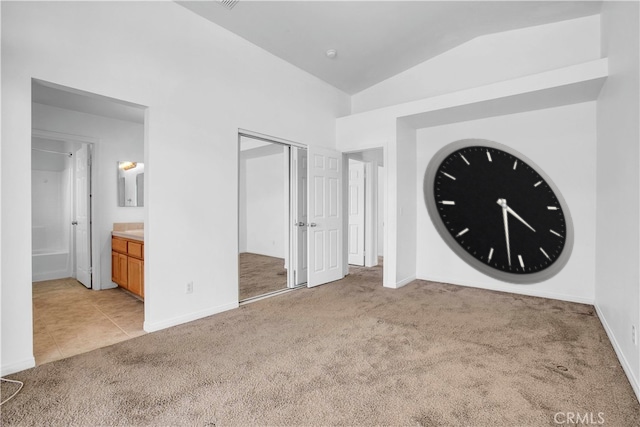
{"hour": 4, "minute": 32}
